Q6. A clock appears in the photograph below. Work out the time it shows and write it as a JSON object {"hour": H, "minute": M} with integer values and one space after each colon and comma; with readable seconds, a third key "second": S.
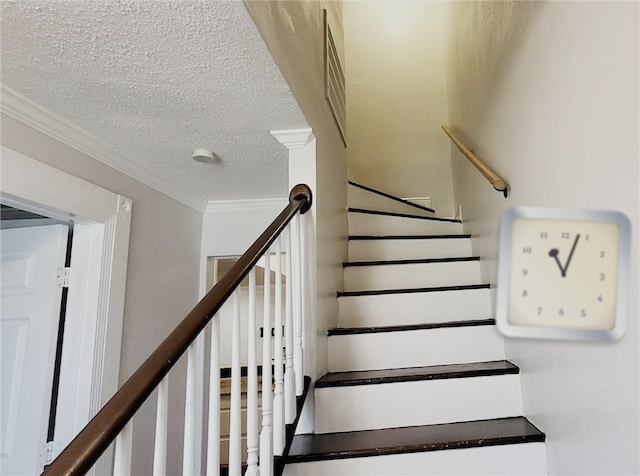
{"hour": 11, "minute": 3}
